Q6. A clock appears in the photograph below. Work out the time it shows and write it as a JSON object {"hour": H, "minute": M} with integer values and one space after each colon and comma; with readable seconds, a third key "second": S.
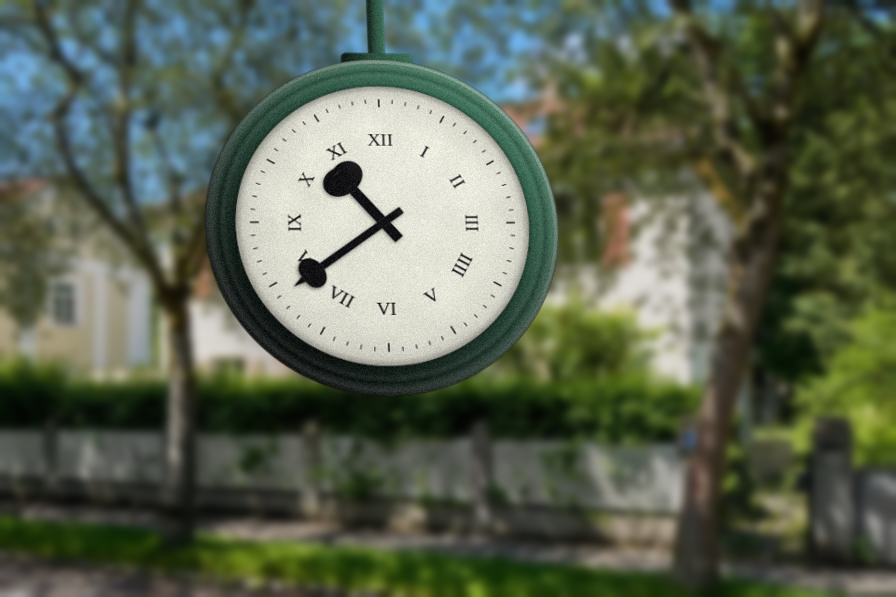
{"hour": 10, "minute": 39}
